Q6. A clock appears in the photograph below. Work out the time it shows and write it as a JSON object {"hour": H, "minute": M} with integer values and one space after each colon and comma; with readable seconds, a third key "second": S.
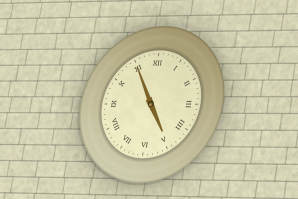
{"hour": 4, "minute": 55}
